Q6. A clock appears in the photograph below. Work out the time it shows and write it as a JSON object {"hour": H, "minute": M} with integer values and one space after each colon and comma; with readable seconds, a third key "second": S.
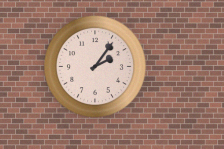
{"hour": 2, "minute": 6}
